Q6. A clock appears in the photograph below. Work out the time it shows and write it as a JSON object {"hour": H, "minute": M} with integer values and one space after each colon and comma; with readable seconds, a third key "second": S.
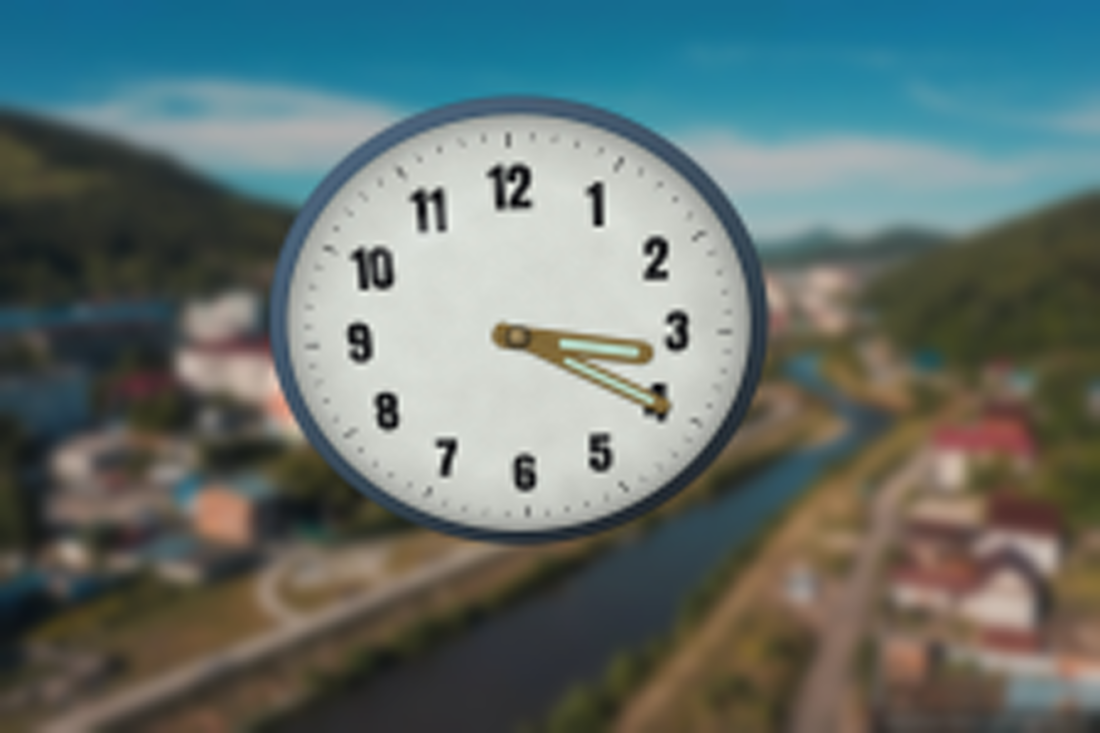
{"hour": 3, "minute": 20}
